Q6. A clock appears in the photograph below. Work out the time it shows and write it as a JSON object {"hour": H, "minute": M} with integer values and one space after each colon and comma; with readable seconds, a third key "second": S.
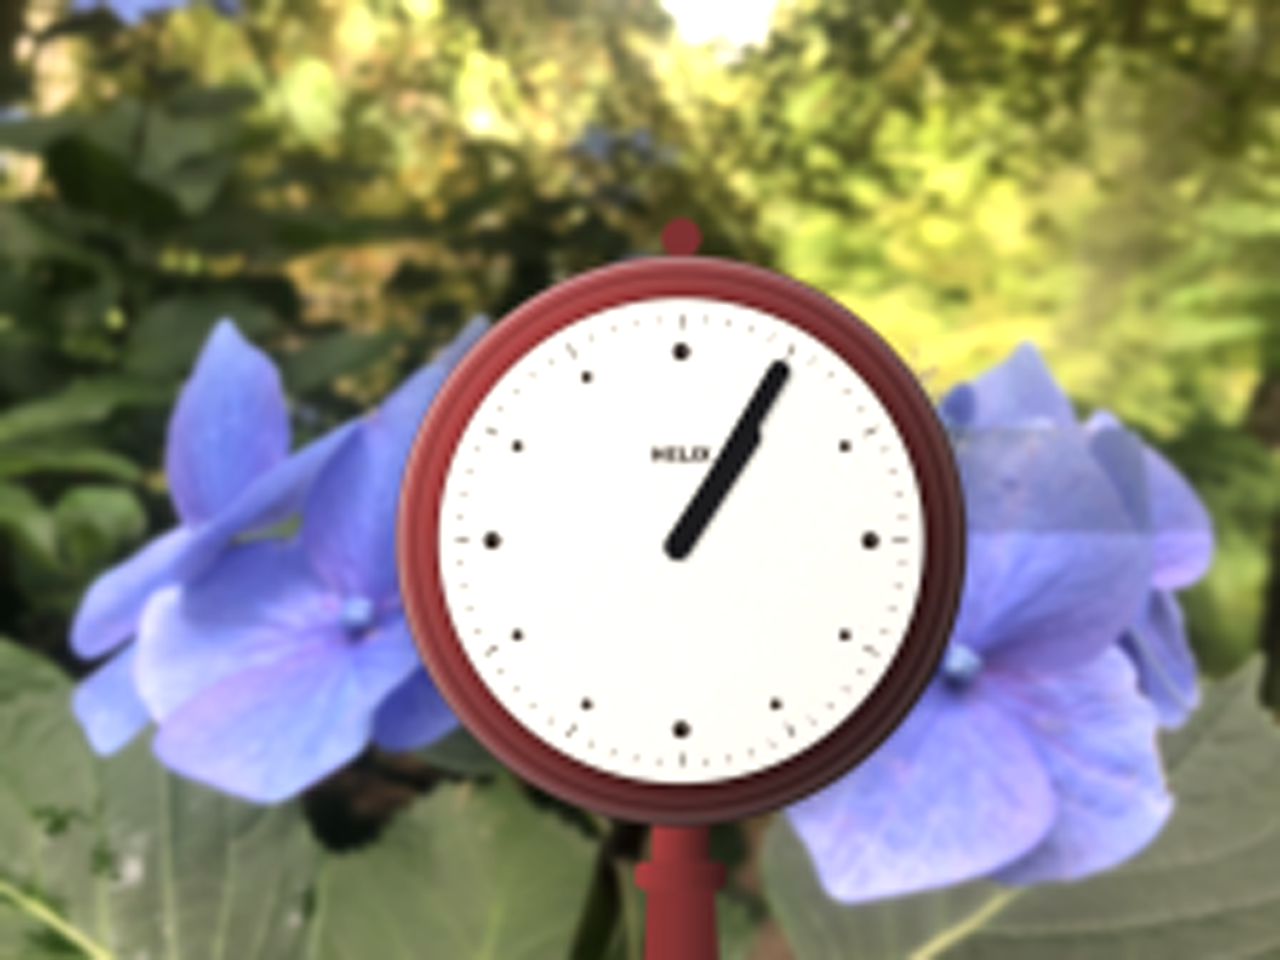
{"hour": 1, "minute": 5}
